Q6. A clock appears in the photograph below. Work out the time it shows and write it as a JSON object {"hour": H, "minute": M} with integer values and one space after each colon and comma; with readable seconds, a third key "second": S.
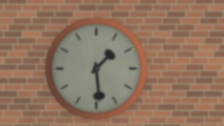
{"hour": 1, "minute": 29}
